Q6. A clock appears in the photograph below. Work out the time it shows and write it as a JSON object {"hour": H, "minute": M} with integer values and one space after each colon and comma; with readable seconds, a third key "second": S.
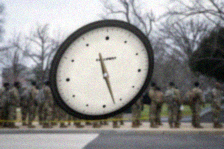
{"hour": 11, "minute": 27}
